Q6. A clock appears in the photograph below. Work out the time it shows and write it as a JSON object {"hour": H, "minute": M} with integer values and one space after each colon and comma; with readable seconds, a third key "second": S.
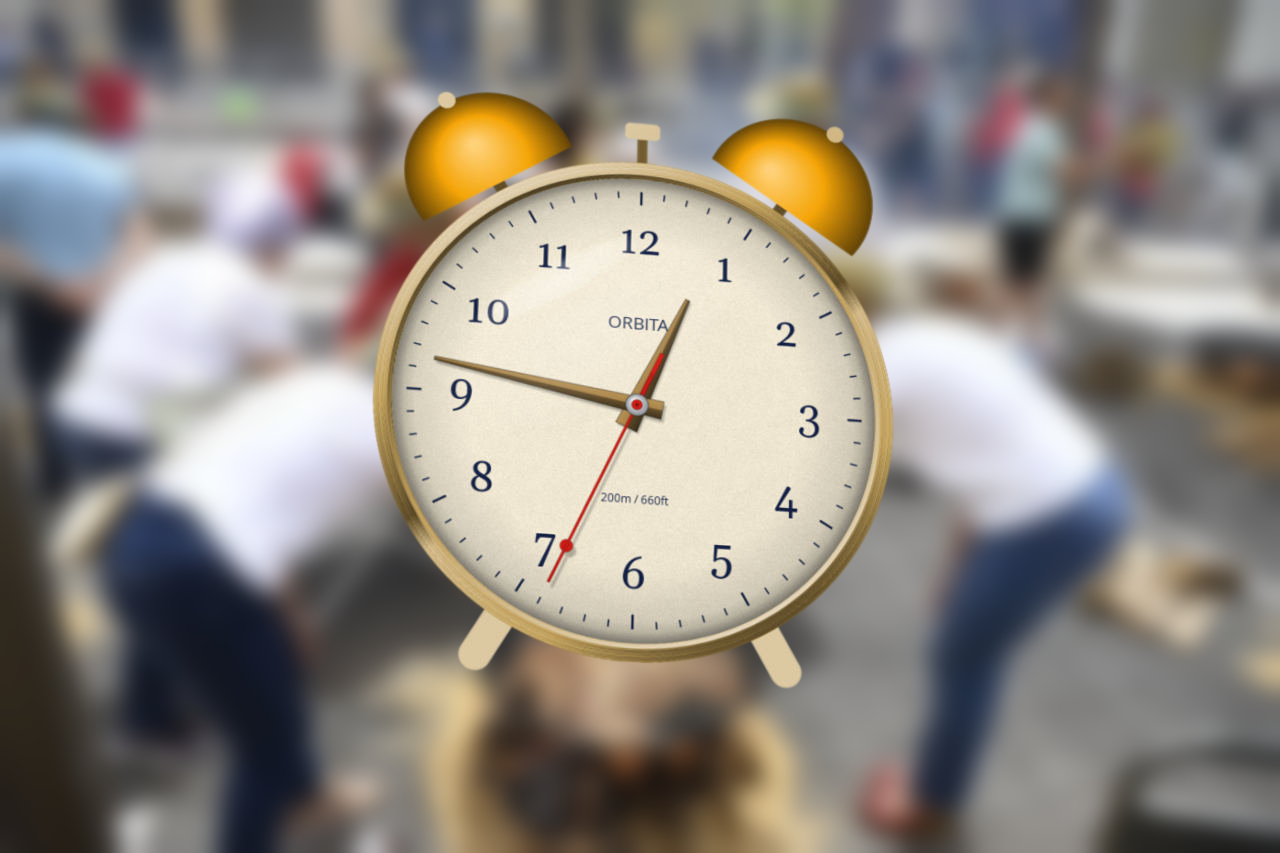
{"hour": 12, "minute": 46, "second": 34}
